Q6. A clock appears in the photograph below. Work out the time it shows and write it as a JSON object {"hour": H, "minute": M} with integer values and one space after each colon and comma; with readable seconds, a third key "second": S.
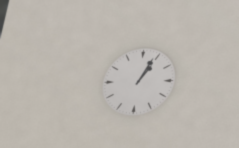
{"hour": 1, "minute": 4}
